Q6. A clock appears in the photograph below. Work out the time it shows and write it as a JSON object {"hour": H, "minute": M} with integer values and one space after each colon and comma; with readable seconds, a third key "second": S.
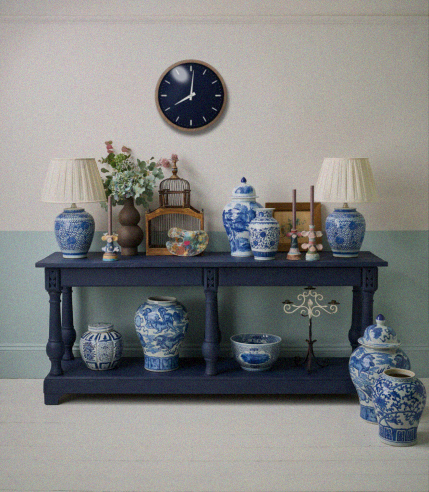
{"hour": 8, "minute": 1}
